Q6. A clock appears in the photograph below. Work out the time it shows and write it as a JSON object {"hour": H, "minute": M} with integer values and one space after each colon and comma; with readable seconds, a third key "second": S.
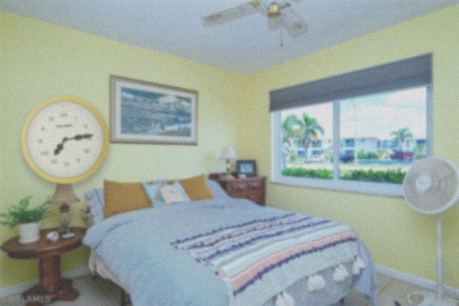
{"hour": 7, "minute": 14}
